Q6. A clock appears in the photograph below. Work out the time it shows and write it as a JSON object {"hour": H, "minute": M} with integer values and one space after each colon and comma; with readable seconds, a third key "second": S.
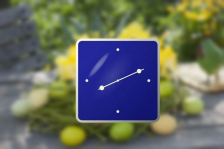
{"hour": 8, "minute": 11}
